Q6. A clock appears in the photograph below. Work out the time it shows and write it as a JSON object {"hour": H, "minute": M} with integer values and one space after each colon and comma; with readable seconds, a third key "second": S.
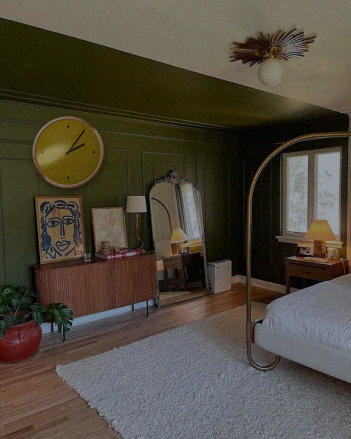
{"hour": 2, "minute": 6}
